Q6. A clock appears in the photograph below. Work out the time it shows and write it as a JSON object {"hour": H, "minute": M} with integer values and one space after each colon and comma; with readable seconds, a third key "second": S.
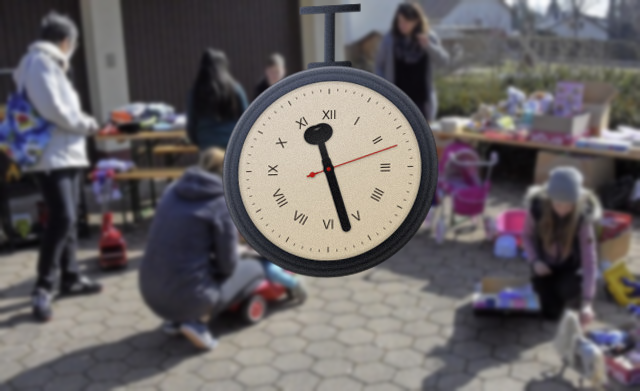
{"hour": 11, "minute": 27, "second": 12}
